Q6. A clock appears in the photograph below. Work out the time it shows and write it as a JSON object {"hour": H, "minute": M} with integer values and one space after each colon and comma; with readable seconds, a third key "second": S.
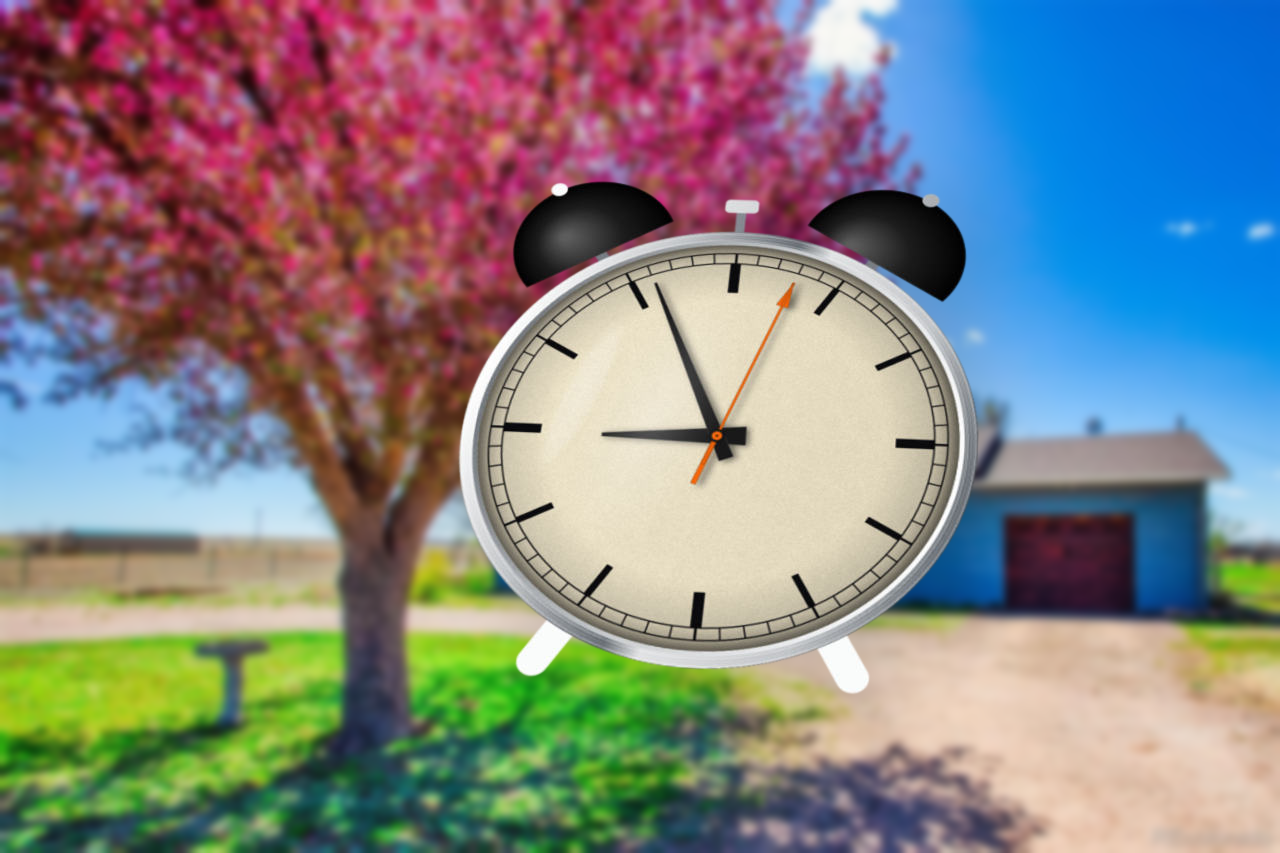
{"hour": 8, "minute": 56, "second": 3}
